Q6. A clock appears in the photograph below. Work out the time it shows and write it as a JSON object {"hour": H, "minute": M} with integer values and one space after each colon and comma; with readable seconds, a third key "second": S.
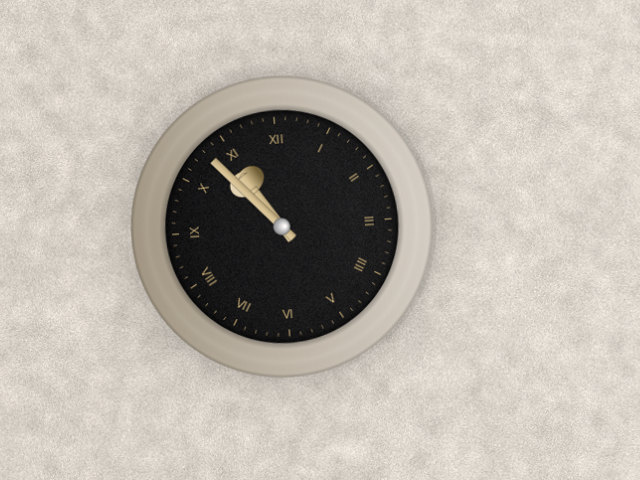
{"hour": 10, "minute": 53}
